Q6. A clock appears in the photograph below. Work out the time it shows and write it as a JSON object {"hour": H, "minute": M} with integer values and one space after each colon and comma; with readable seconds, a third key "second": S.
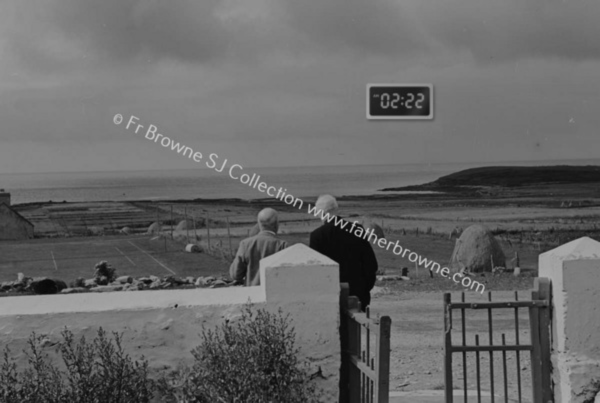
{"hour": 2, "minute": 22}
